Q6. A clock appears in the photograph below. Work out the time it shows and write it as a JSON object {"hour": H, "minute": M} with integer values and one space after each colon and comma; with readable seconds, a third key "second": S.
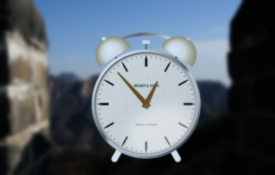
{"hour": 12, "minute": 53}
